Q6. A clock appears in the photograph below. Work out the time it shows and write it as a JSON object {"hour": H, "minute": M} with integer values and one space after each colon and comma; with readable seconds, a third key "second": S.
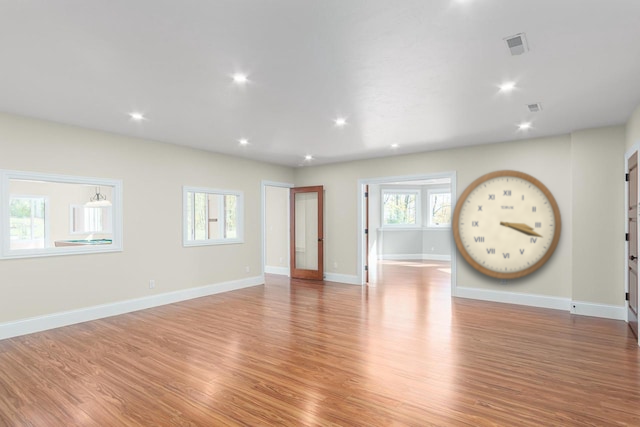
{"hour": 3, "minute": 18}
